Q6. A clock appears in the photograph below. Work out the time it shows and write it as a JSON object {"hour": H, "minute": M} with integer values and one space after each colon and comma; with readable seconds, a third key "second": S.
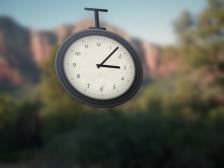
{"hour": 3, "minute": 7}
